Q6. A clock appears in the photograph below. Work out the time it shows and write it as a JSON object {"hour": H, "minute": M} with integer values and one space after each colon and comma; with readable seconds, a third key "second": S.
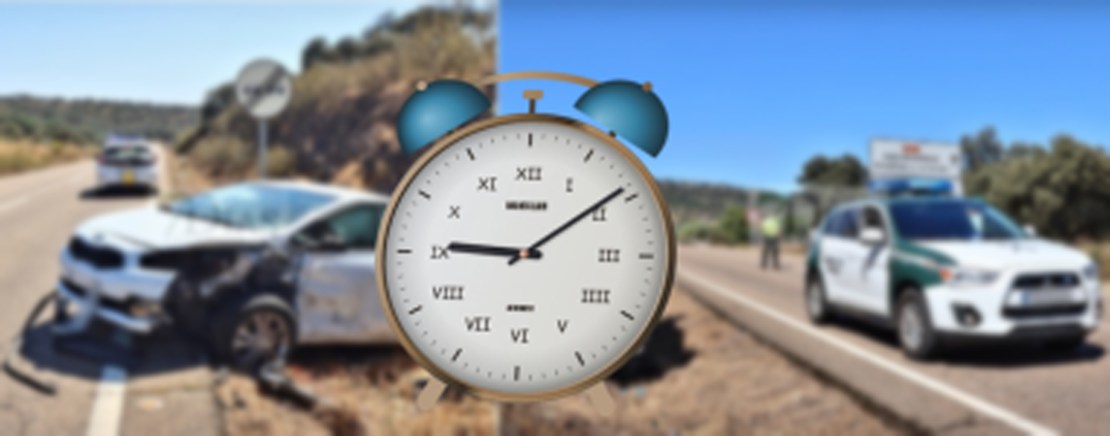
{"hour": 9, "minute": 9}
